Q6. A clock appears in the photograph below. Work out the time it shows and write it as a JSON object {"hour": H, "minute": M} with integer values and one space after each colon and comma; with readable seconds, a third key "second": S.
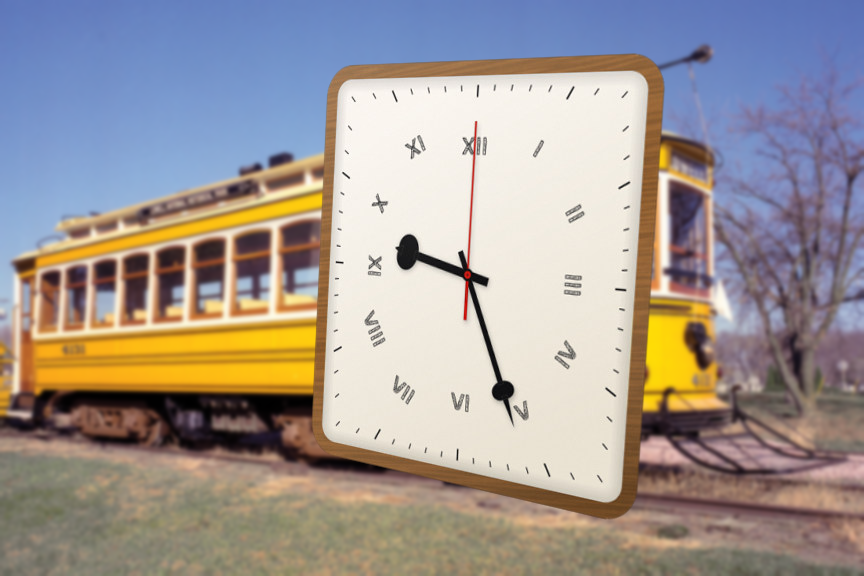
{"hour": 9, "minute": 26, "second": 0}
